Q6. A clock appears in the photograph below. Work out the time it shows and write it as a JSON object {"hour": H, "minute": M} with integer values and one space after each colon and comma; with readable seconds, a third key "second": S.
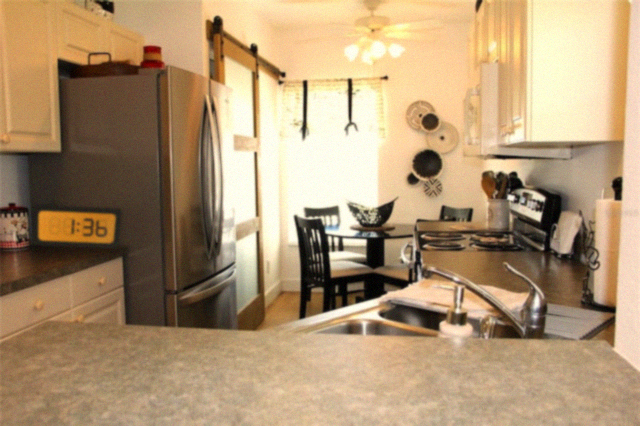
{"hour": 1, "minute": 36}
